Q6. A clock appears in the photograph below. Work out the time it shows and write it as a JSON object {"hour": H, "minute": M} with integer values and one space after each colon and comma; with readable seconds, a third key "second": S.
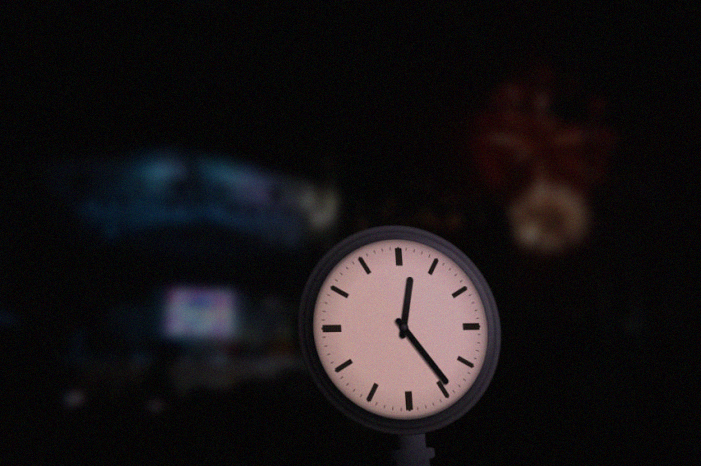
{"hour": 12, "minute": 24}
